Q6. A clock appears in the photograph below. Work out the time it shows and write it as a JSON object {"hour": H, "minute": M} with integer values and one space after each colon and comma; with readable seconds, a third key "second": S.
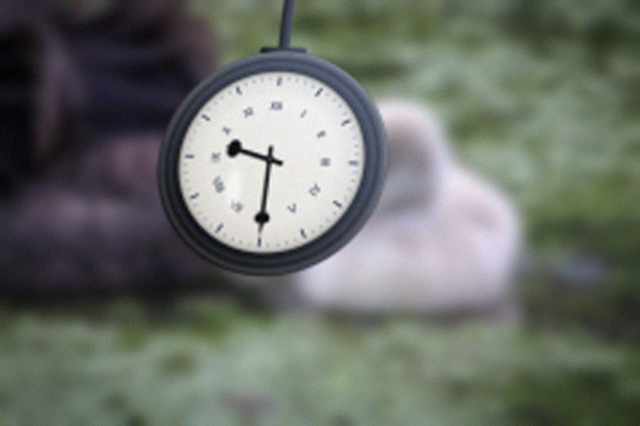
{"hour": 9, "minute": 30}
